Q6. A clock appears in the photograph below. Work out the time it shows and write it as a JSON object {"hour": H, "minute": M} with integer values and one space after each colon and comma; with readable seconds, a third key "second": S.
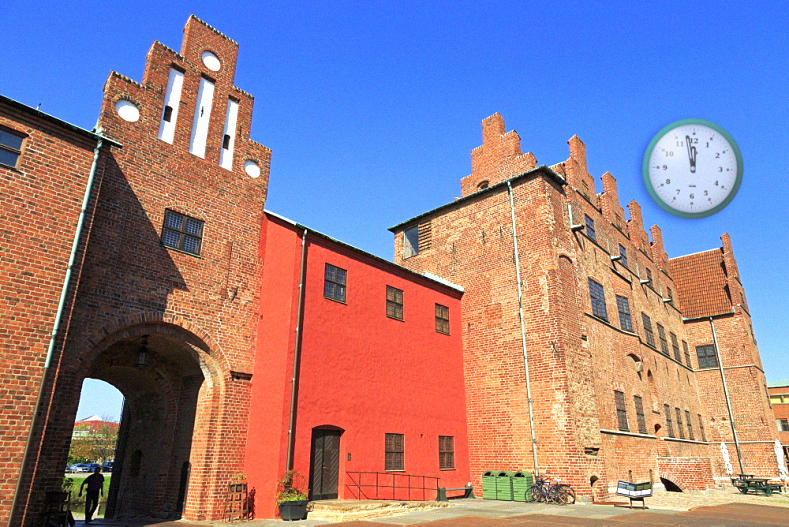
{"hour": 11, "minute": 58}
